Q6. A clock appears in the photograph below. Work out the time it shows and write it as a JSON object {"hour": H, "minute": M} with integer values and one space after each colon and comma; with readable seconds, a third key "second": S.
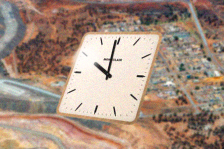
{"hour": 9, "minute": 59}
